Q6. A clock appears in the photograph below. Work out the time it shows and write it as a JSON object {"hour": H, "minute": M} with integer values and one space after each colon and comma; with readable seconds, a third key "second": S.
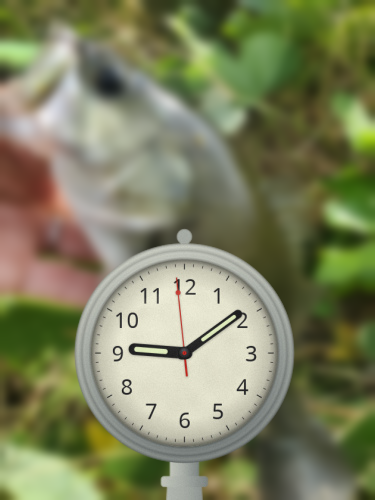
{"hour": 9, "minute": 8, "second": 59}
